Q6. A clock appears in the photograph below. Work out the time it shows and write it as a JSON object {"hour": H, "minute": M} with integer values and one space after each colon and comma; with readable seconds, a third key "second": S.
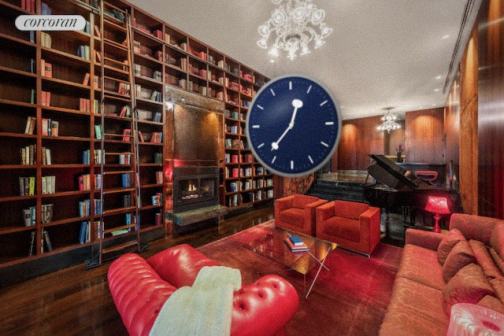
{"hour": 12, "minute": 37}
